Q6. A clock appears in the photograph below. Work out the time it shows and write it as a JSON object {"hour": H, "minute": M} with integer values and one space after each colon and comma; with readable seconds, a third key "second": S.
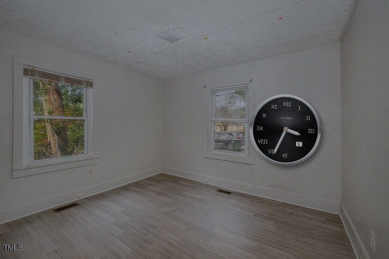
{"hour": 3, "minute": 34}
